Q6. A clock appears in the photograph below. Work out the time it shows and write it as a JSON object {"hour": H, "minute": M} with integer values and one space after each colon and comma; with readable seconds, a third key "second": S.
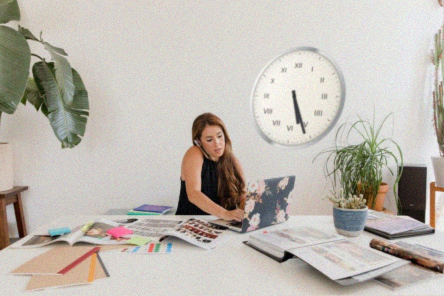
{"hour": 5, "minute": 26}
